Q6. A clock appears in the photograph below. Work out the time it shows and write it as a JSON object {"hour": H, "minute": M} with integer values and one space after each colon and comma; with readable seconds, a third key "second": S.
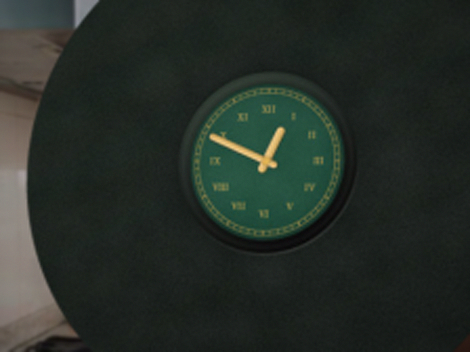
{"hour": 12, "minute": 49}
